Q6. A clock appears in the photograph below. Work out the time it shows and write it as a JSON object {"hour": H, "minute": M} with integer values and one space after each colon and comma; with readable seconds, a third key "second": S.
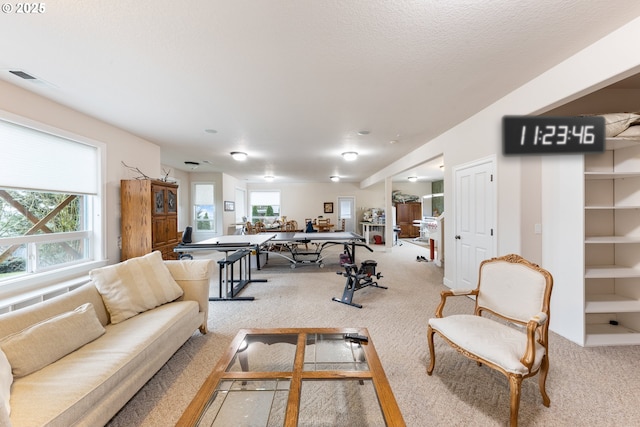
{"hour": 11, "minute": 23, "second": 46}
